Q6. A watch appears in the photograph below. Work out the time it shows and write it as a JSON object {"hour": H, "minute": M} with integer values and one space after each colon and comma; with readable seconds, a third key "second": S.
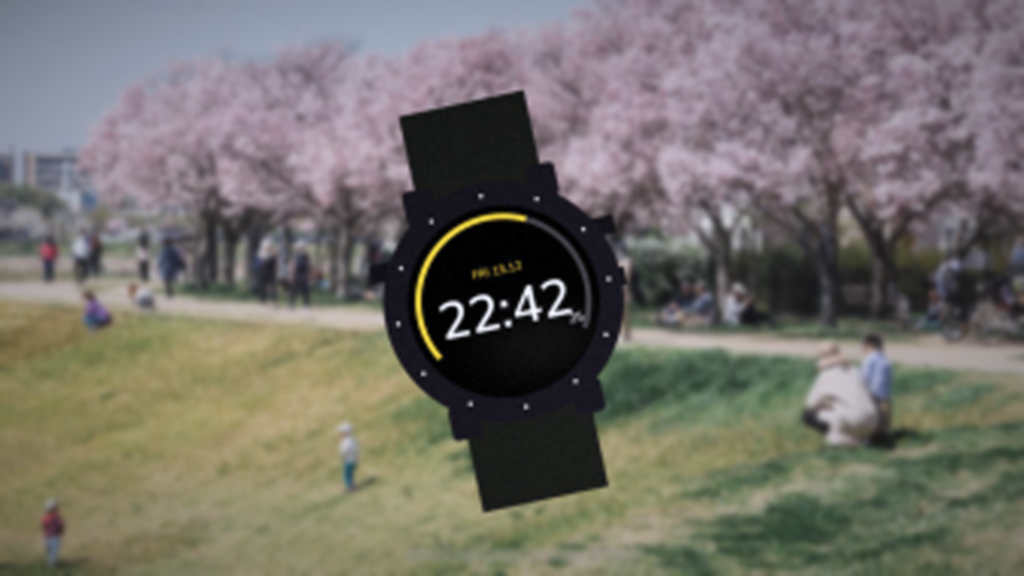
{"hour": 22, "minute": 42}
